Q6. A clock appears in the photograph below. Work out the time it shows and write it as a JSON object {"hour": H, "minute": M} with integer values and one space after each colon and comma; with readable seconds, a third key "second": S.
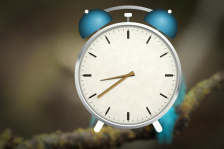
{"hour": 8, "minute": 39}
